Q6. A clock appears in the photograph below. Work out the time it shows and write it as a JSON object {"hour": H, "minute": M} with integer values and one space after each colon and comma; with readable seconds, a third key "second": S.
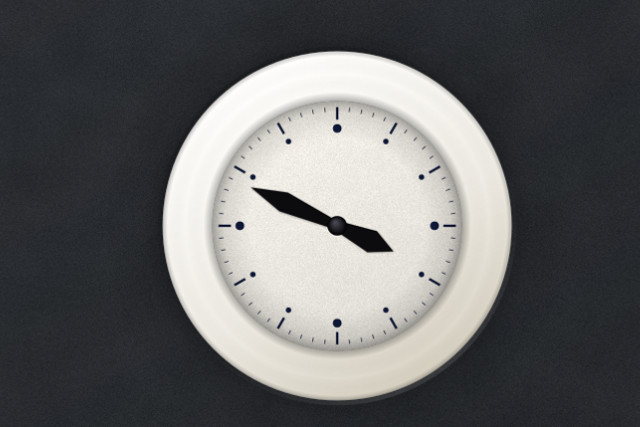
{"hour": 3, "minute": 49}
